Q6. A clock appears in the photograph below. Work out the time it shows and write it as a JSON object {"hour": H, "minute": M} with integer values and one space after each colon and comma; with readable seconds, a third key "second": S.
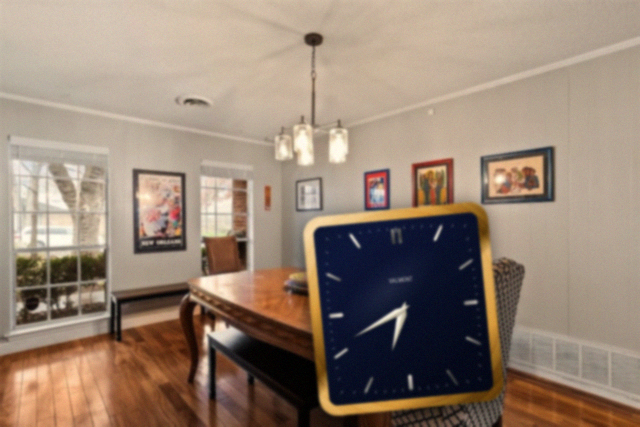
{"hour": 6, "minute": 41}
